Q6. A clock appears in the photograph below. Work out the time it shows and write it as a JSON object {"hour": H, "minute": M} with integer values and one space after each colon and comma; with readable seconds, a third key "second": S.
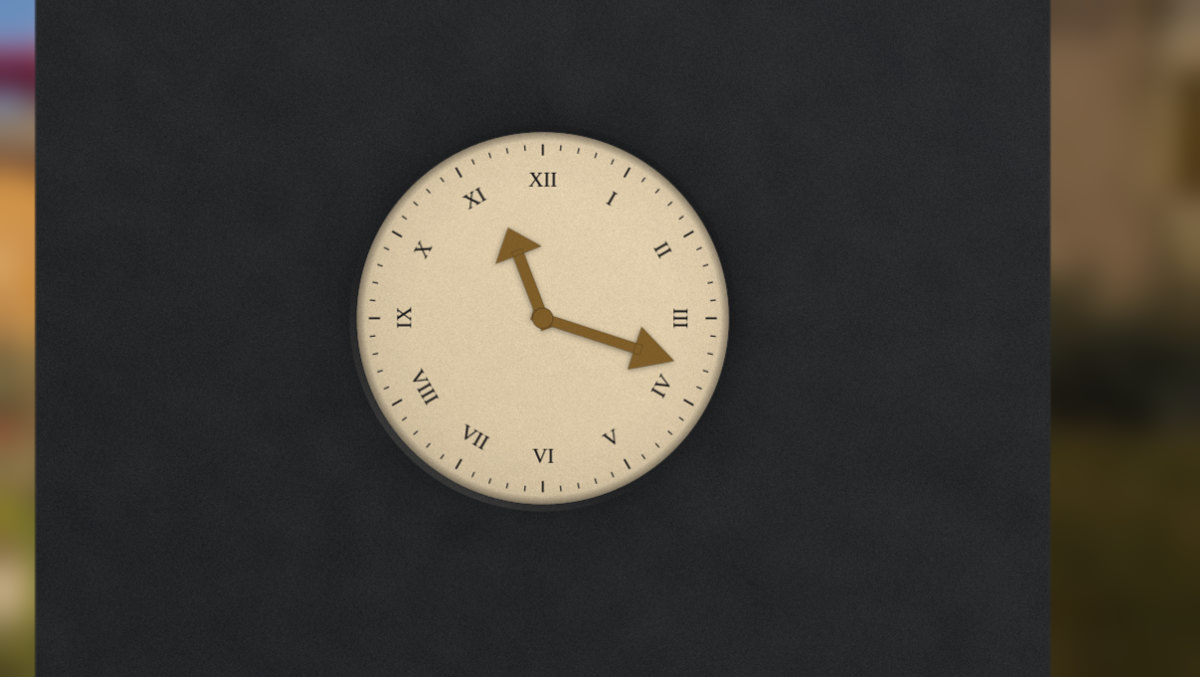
{"hour": 11, "minute": 18}
